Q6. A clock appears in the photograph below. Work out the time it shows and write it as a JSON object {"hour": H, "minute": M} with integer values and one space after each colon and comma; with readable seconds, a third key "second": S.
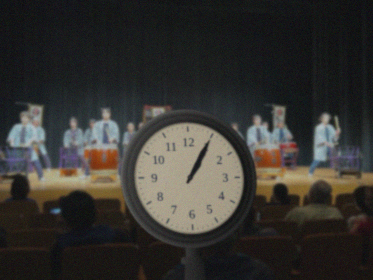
{"hour": 1, "minute": 5}
